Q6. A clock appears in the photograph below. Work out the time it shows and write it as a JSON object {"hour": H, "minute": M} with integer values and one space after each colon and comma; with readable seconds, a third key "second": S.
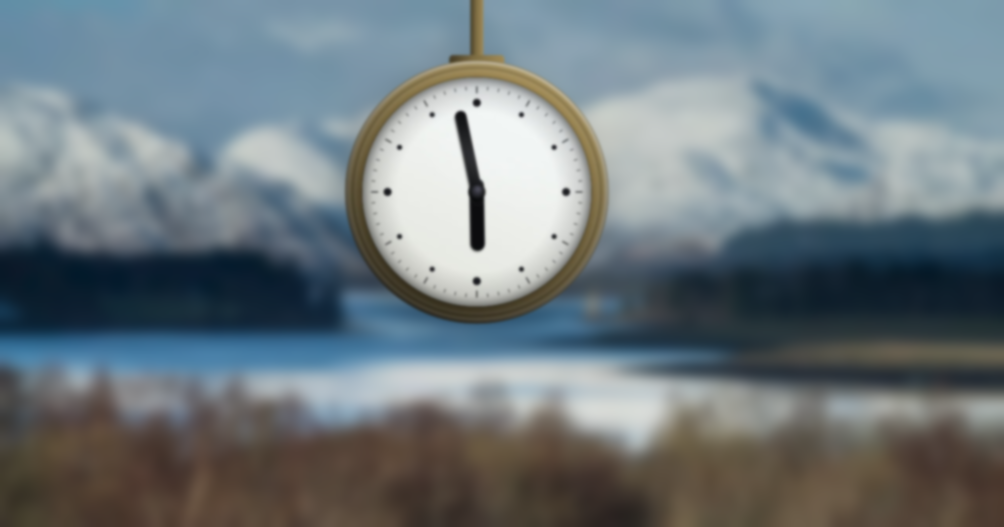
{"hour": 5, "minute": 58}
